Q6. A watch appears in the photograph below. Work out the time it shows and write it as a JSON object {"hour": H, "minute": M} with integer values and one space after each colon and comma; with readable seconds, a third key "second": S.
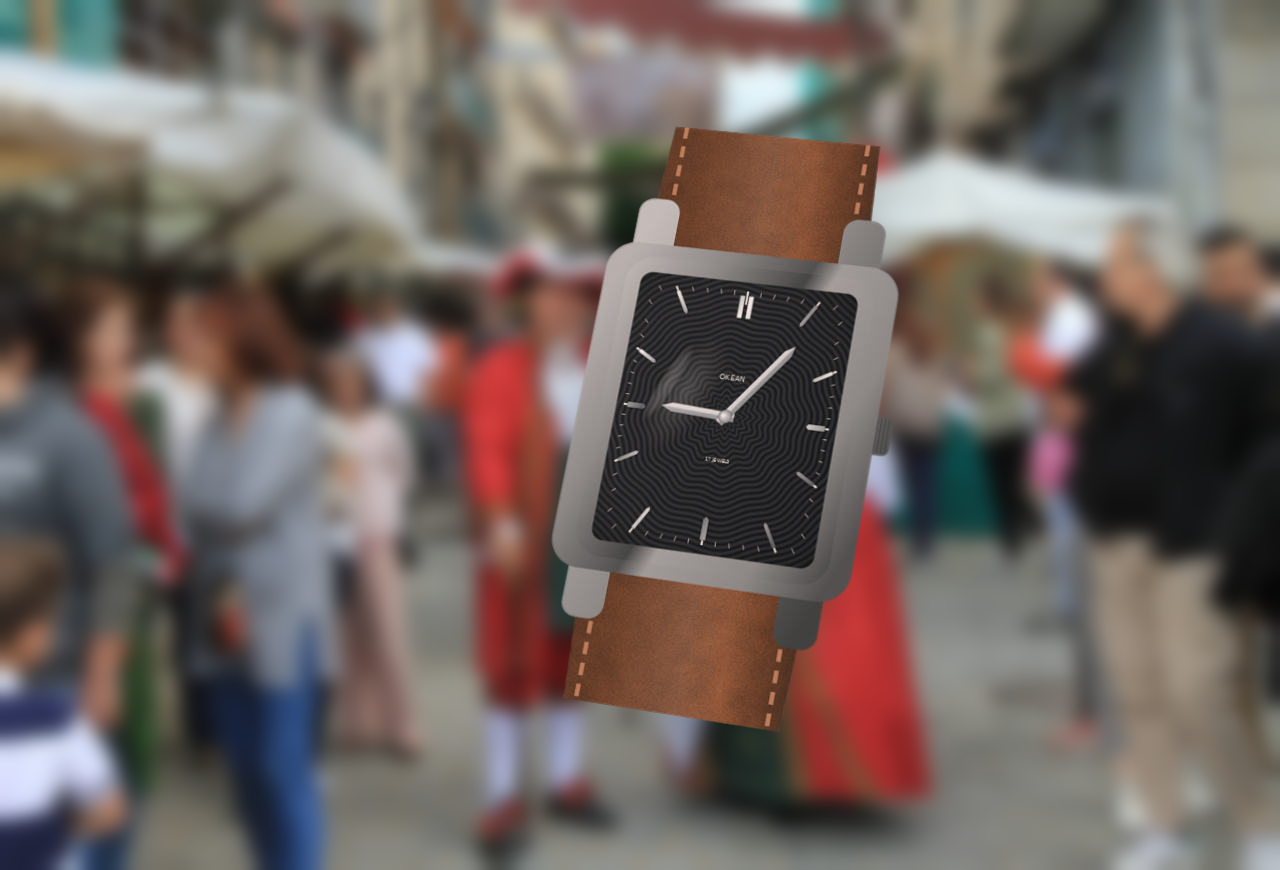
{"hour": 9, "minute": 6}
